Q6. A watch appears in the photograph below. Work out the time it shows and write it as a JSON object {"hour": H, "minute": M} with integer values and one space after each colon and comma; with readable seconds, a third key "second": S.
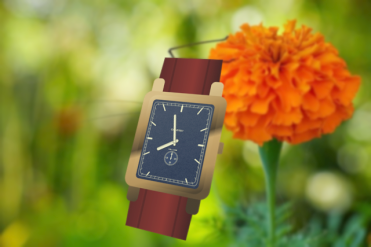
{"hour": 7, "minute": 58}
